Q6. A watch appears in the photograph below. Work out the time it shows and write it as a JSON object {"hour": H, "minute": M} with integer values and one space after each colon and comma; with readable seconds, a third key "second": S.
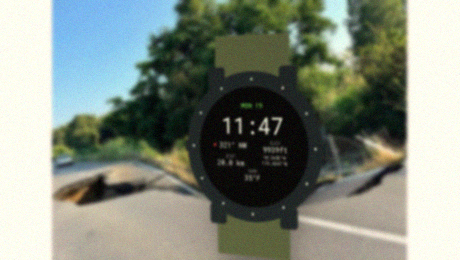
{"hour": 11, "minute": 47}
